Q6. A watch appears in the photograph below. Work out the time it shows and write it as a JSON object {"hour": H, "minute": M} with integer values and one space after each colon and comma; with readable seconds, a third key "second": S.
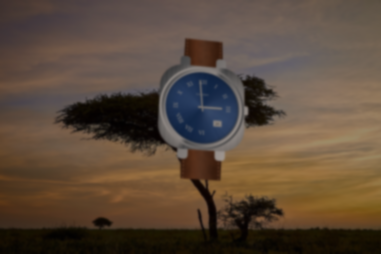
{"hour": 2, "minute": 59}
